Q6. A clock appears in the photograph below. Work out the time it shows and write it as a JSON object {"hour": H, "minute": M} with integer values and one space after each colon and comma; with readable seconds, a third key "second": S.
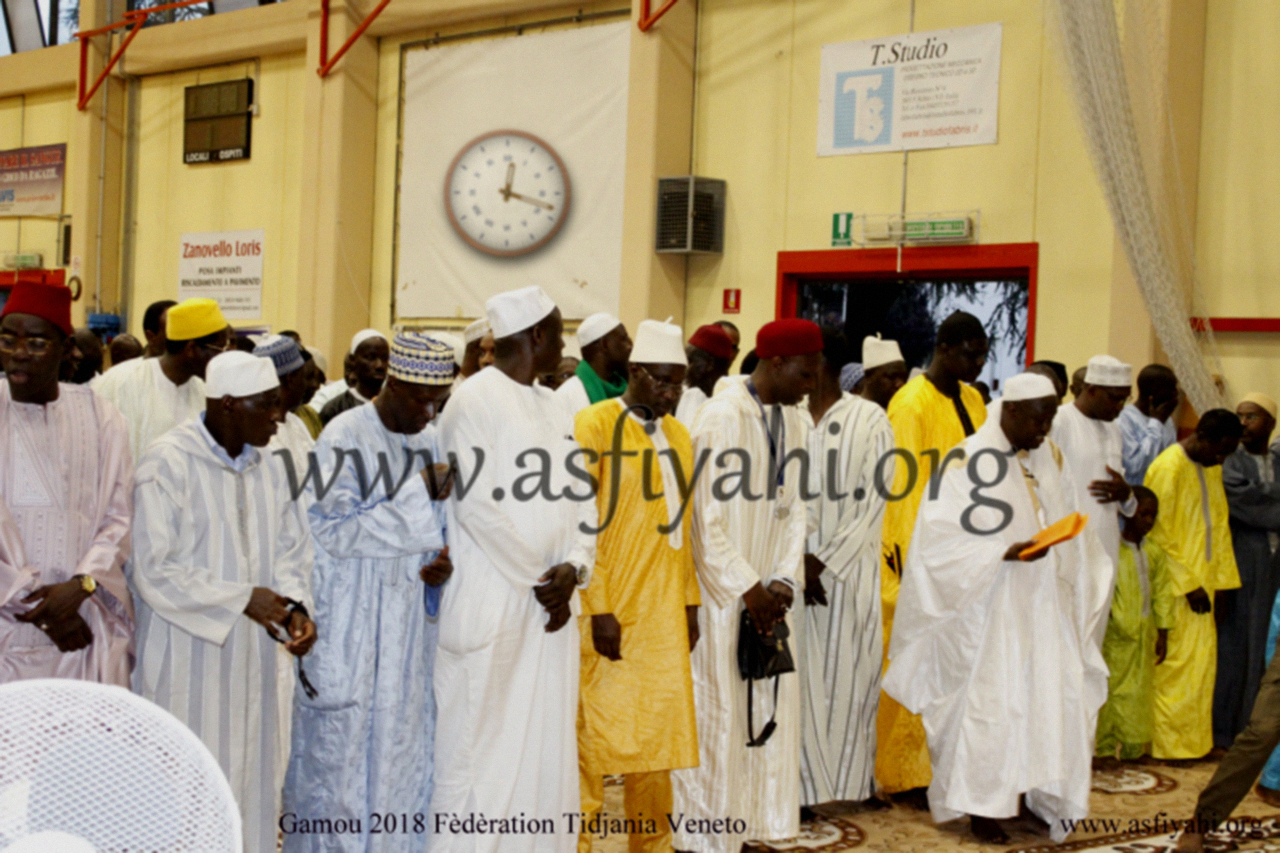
{"hour": 12, "minute": 18}
